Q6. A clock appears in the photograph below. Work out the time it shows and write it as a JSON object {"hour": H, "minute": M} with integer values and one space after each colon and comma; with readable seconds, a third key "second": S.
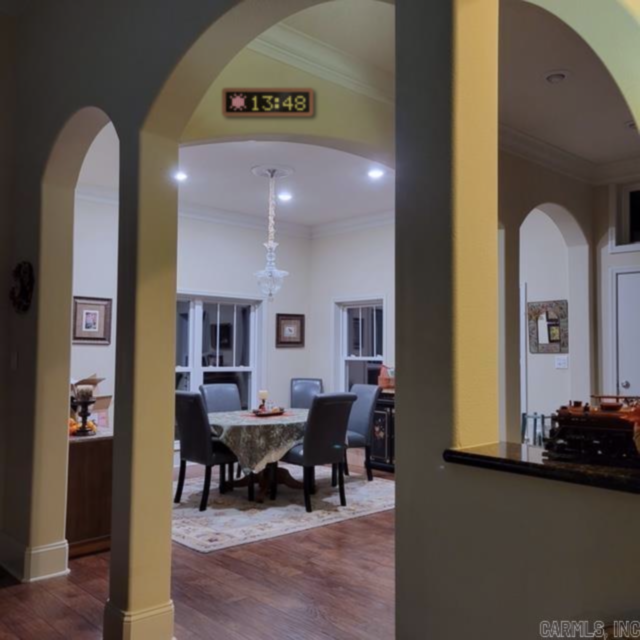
{"hour": 13, "minute": 48}
